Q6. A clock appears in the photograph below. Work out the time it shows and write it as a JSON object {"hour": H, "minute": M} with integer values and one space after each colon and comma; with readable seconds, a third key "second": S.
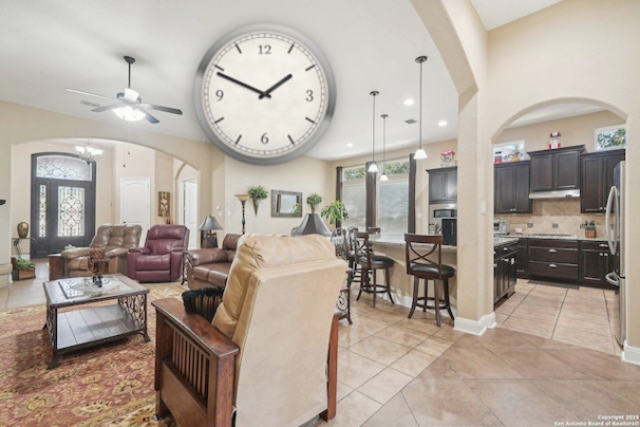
{"hour": 1, "minute": 49}
